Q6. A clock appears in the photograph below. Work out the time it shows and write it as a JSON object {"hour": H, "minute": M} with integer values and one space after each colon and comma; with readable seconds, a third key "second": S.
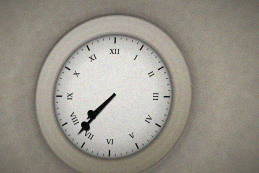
{"hour": 7, "minute": 37}
